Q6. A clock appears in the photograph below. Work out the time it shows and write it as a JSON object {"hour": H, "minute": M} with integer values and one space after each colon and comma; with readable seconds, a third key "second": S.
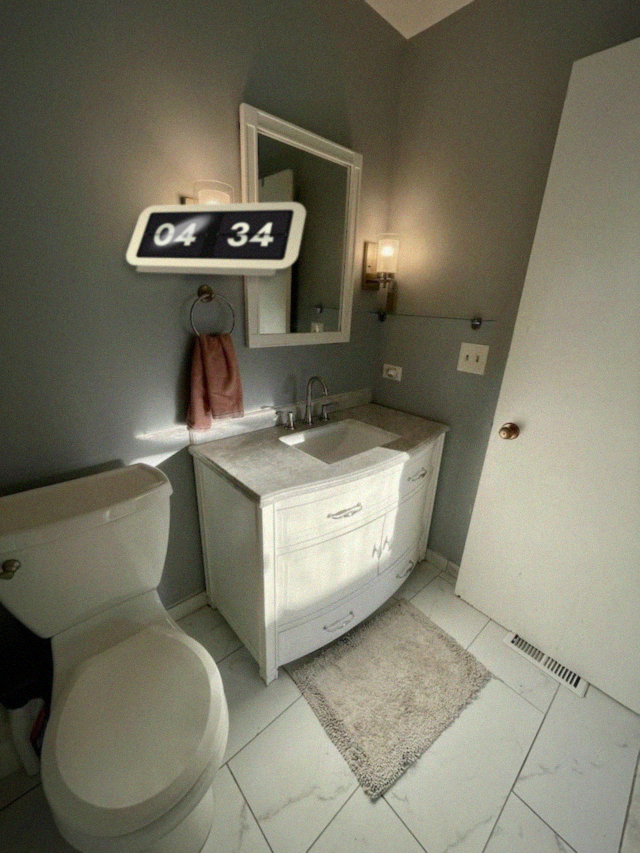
{"hour": 4, "minute": 34}
